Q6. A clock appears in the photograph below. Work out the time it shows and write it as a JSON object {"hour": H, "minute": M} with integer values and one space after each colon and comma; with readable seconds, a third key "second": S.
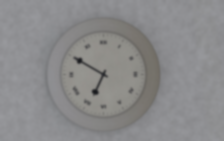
{"hour": 6, "minute": 50}
